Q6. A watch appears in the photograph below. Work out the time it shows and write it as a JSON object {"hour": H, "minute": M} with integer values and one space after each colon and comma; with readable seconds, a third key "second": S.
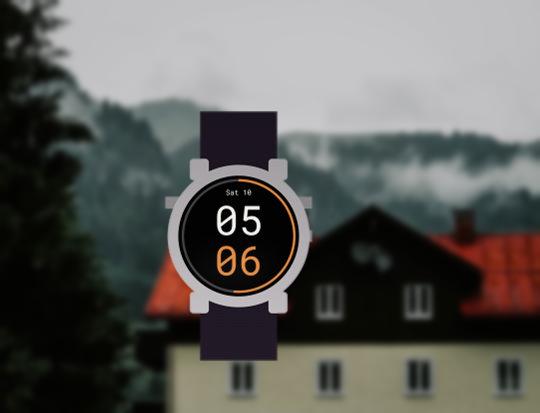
{"hour": 5, "minute": 6}
